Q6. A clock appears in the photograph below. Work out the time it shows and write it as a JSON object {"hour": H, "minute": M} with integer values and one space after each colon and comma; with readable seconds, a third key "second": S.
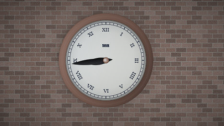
{"hour": 8, "minute": 44}
